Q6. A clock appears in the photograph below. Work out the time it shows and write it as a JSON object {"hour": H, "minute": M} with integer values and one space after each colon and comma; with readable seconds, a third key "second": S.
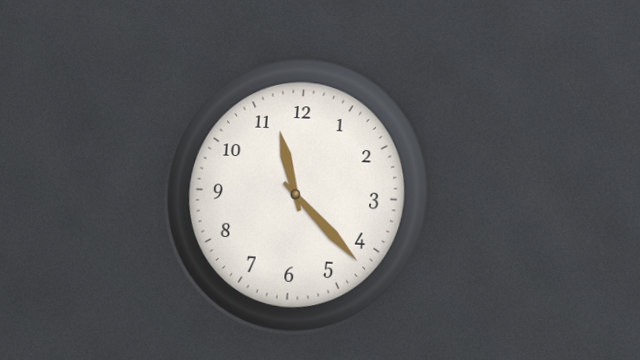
{"hour": 11, "minute": 22}
